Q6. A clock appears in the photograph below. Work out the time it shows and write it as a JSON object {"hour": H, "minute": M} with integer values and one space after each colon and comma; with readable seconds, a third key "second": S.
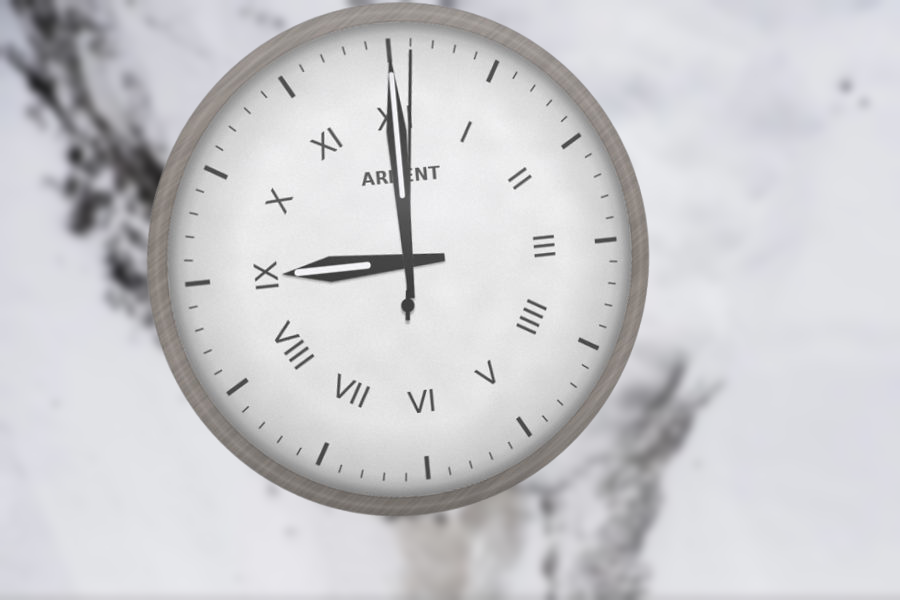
{"hour": 9, "minute": 0, "second": 1}
